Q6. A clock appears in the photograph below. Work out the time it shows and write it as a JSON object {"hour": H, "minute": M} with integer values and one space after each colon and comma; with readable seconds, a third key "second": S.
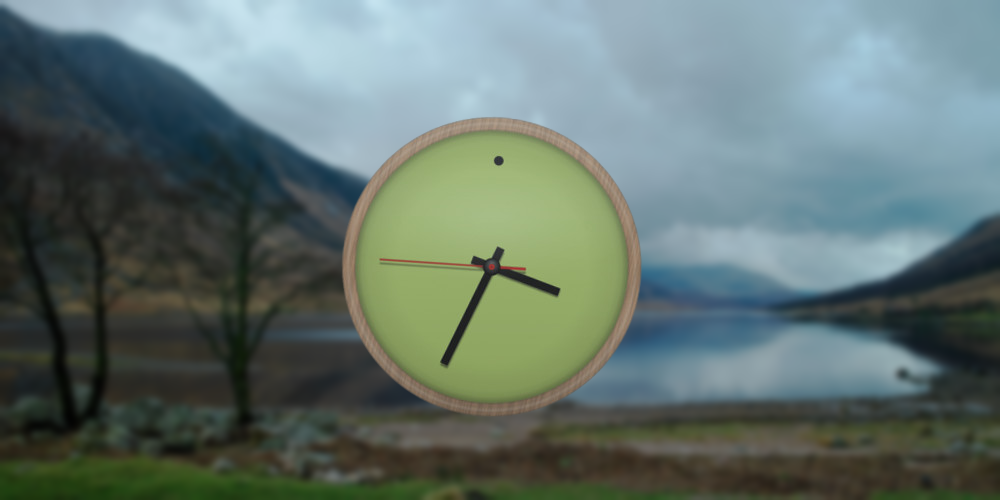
{"hour": 3, "minute": 33, "second": 45}
